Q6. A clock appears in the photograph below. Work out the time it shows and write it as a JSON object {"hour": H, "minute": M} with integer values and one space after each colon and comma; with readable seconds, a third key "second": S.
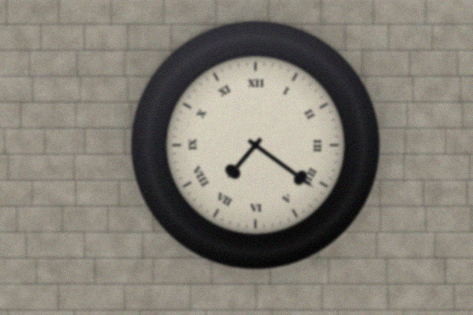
{"hour": 7, "minute": 21}
